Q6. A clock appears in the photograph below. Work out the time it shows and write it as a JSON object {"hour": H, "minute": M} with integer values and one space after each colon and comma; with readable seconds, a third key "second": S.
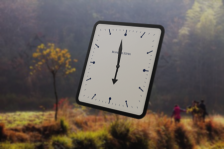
{"hour": 5, "minute": 59}
